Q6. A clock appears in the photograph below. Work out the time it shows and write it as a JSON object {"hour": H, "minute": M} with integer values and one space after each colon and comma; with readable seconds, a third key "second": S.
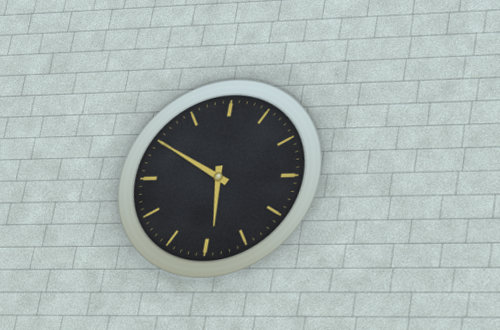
{"hour": 5, "minute": 50}
